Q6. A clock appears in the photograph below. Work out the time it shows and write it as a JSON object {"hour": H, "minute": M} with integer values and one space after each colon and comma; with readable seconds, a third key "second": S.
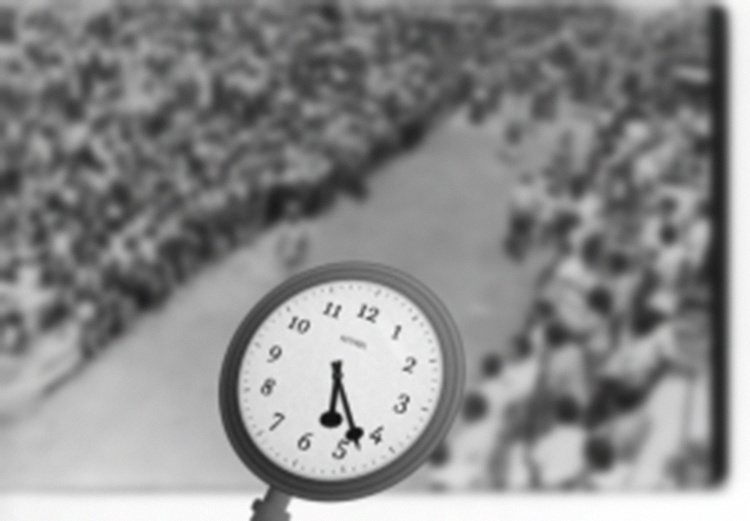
{"hour": 5, "minute": 23}
